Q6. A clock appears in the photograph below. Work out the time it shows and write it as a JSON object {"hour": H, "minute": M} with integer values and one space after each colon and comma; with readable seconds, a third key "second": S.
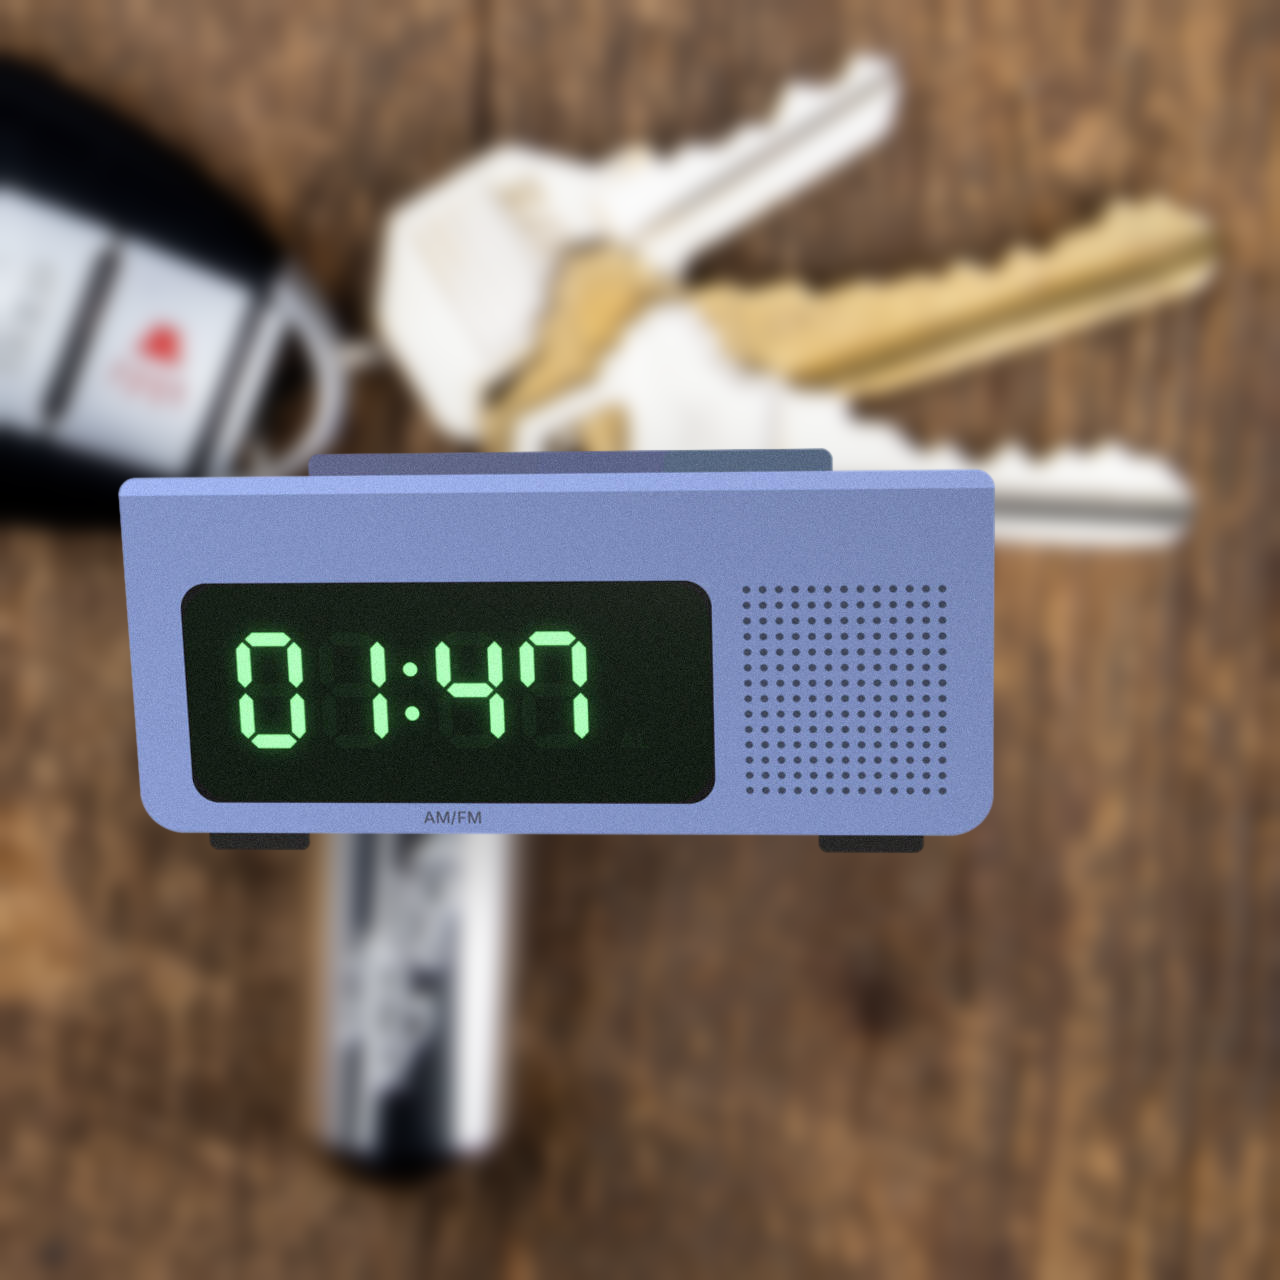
{"hour": 1, "minute": 47}
